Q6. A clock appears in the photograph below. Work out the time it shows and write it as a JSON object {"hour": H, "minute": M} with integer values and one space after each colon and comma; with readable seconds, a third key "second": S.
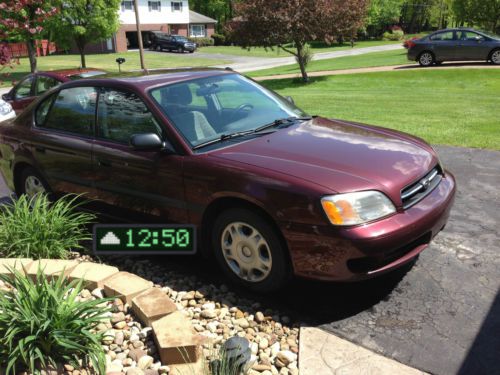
{"hour": 12, "minute": 50}
